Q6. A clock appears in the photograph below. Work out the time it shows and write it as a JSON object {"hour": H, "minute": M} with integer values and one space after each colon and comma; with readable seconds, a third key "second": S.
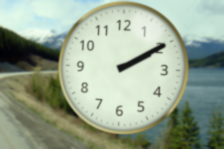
{"hour": 2, "minute": 10}
